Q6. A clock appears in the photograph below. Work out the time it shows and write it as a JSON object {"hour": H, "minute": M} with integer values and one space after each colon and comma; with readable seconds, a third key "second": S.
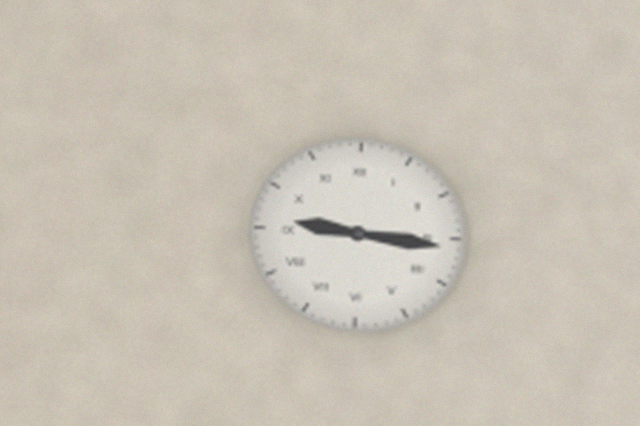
{"hour": 9, "minute": 16}
